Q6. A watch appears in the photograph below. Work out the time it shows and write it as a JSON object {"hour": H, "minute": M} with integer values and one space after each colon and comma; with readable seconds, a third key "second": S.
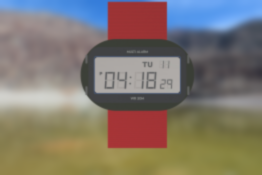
{"hour": 4, "minute": 18}
